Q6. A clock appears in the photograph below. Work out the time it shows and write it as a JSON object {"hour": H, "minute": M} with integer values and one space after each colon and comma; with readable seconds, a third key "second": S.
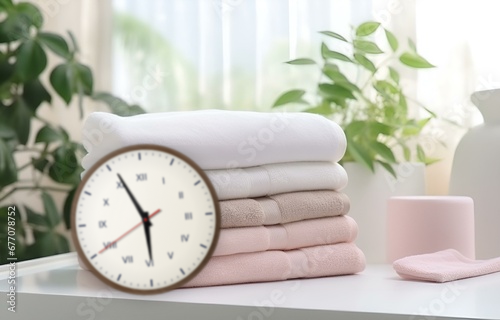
{"hour": 5, "minute": 55, "second": 40}
